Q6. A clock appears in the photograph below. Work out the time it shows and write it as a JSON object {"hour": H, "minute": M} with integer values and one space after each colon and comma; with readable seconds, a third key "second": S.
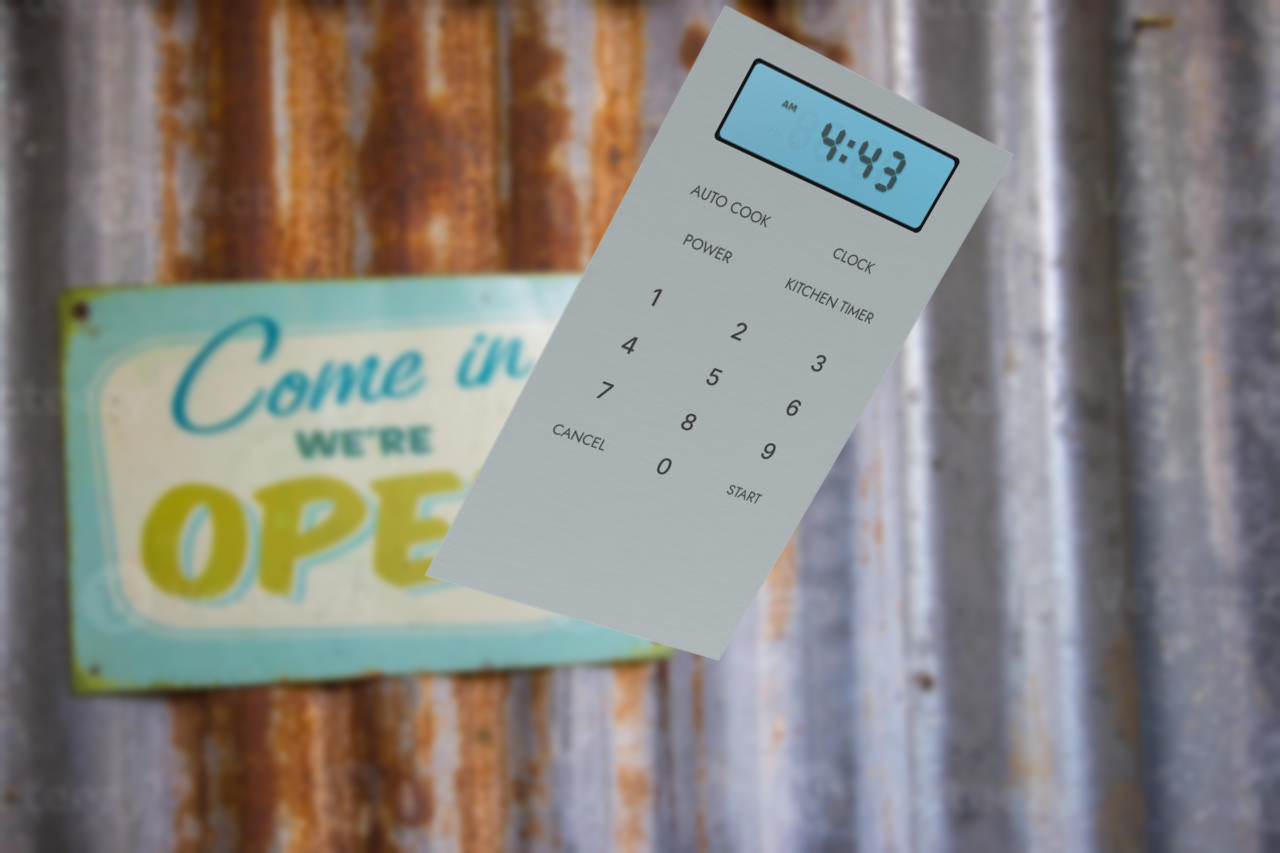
{"hour": 4, "minute": 43}
